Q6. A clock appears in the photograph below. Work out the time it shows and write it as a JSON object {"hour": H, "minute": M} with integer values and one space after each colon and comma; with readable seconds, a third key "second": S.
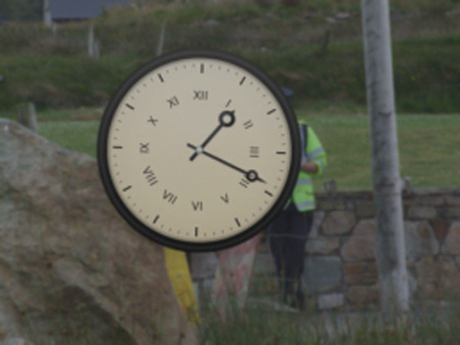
{"hour": 1, "minute": 19}
